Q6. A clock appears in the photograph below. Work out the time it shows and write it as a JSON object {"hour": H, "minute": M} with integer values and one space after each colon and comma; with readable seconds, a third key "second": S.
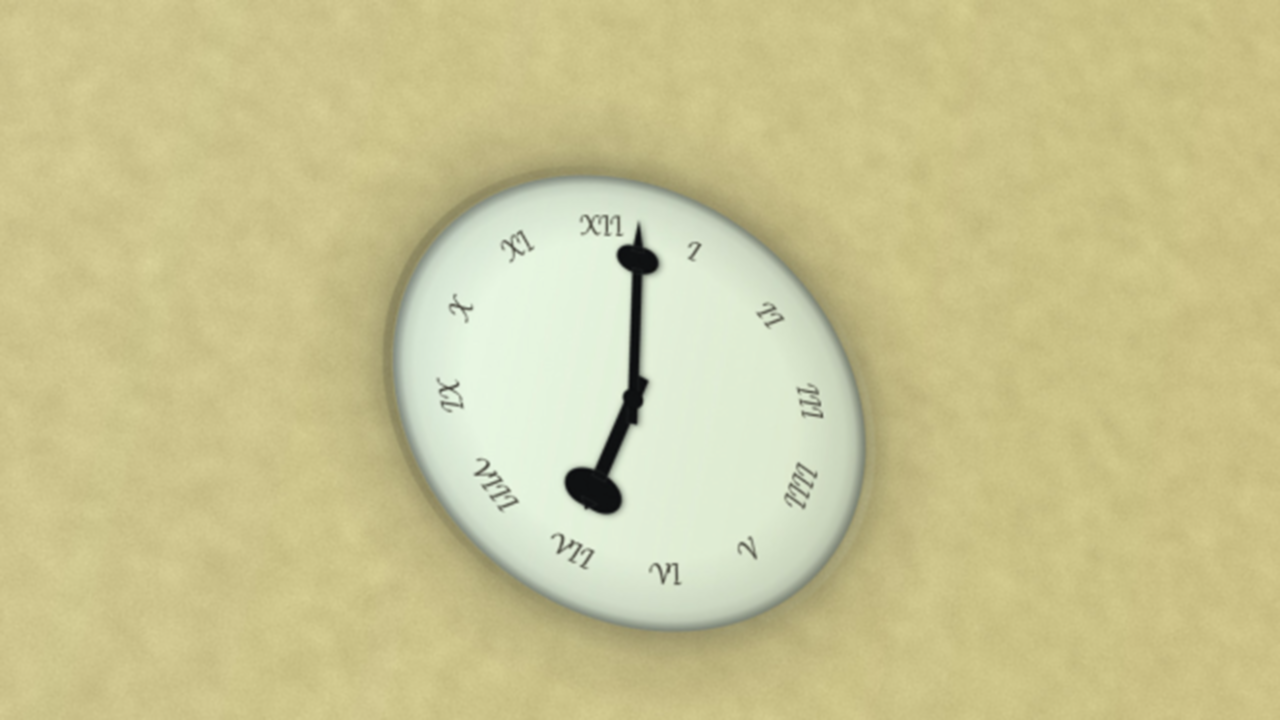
{"hour": 7, "minute": 2}
